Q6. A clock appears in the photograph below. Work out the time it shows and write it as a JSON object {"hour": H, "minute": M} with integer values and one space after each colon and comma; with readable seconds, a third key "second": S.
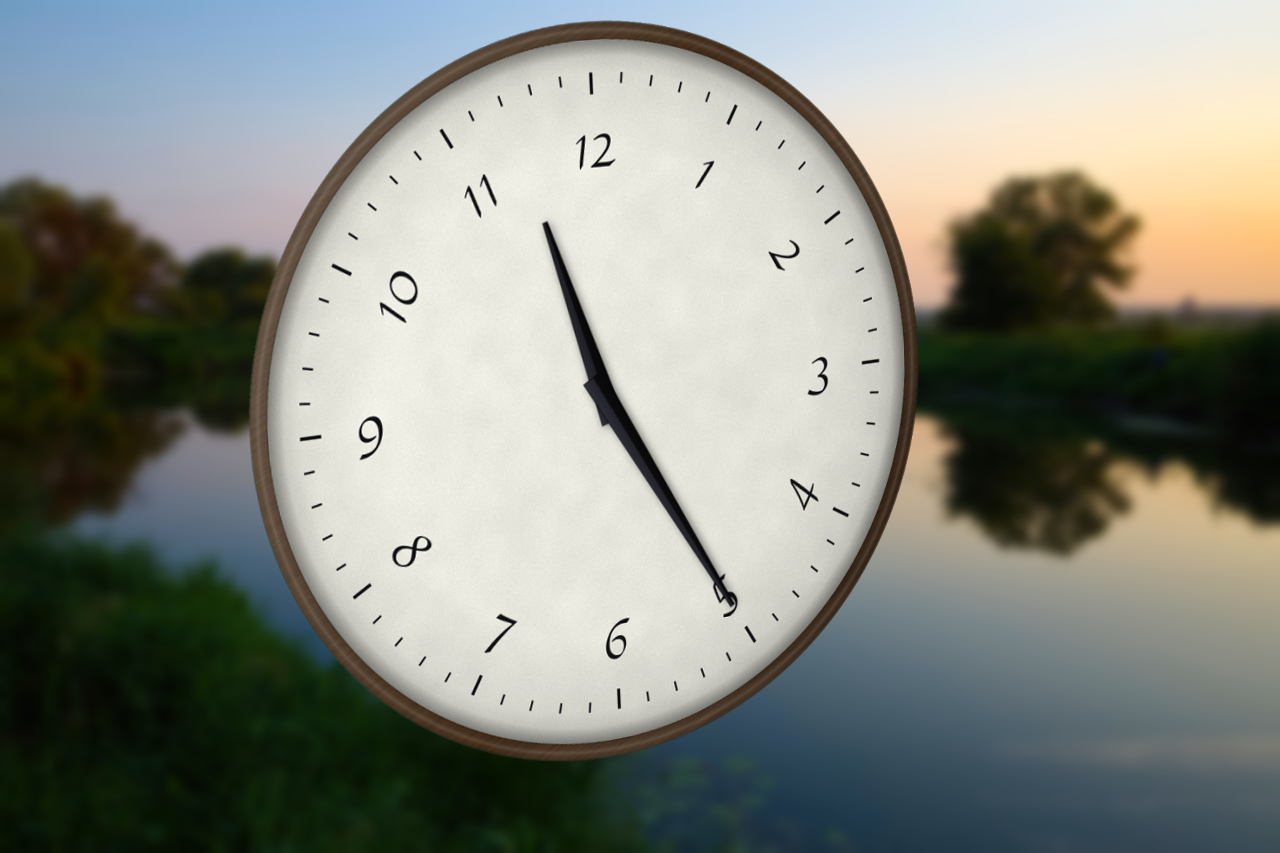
{"hour": 11, "minute": 25}
